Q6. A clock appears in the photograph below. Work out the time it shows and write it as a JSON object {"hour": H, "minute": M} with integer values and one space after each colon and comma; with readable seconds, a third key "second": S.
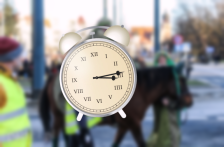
{"hour": 3, "minute": 14}
